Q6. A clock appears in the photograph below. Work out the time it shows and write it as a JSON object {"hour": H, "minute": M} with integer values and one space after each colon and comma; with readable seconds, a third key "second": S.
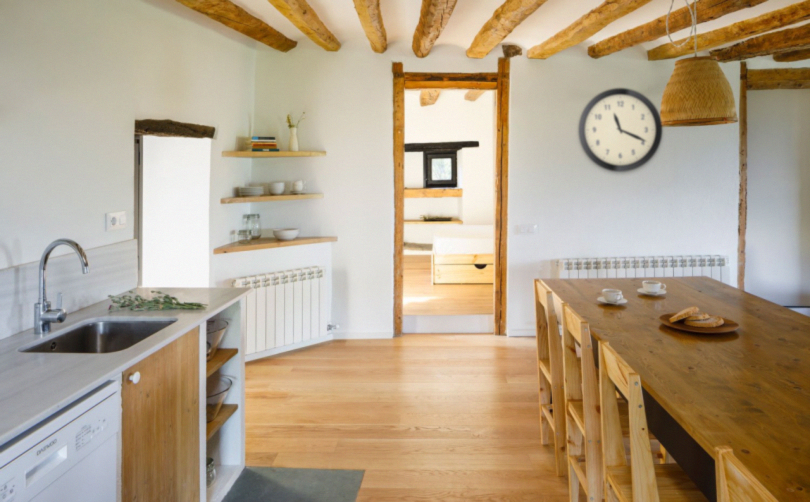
{"hour": 11, "minute": 19}
